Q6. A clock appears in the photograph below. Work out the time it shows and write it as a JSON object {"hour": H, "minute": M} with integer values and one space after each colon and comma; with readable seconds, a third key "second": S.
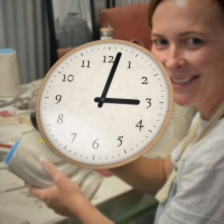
{"hour": 3, "minute": 2}
